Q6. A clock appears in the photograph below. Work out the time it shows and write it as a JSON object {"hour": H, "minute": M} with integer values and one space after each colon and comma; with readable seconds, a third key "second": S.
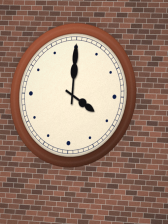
{"hour": 4, "minute": 0}
